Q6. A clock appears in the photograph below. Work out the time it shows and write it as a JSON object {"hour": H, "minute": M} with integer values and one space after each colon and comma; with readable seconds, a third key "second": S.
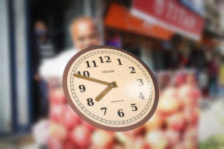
{"hour": 7, "minute": 49}
